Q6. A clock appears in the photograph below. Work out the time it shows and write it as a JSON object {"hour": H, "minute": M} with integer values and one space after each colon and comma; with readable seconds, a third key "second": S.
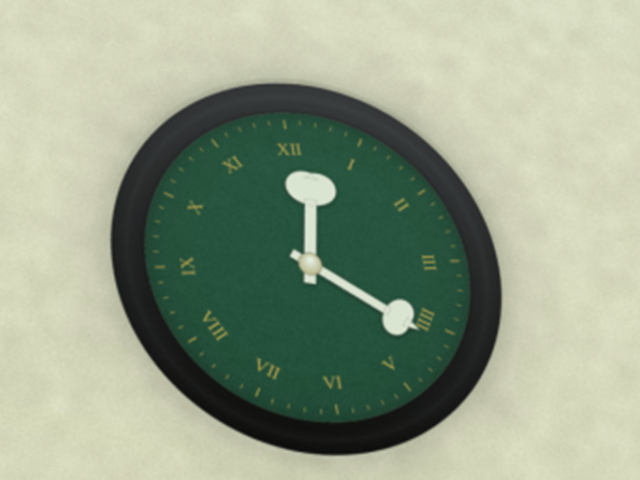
{"hour": 12, "minute": 21}
